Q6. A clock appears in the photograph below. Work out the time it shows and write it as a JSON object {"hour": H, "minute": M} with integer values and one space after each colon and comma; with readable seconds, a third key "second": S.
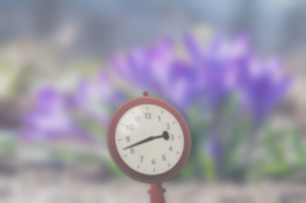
{"hour": 2, "minute": 42}
